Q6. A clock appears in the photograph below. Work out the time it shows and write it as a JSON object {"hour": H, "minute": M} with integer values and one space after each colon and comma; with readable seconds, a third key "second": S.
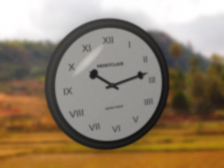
{"hour": 10, "minute": 13}
